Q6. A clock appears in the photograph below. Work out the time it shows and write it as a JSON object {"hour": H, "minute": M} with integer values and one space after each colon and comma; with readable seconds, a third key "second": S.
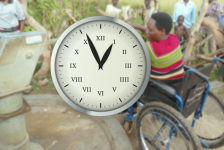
{"hour": 12, "minute": 56}
